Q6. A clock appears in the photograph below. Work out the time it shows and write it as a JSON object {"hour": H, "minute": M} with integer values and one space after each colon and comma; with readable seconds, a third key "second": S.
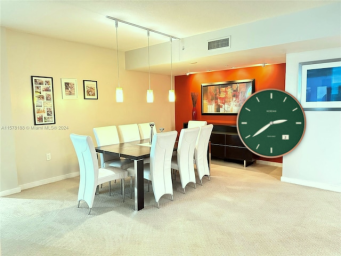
{"hour": 2, "minute": 39}
